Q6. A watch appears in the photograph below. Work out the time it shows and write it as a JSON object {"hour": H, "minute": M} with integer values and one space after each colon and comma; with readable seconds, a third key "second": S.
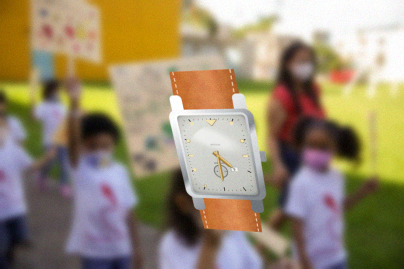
{"hour": 4, "minute": 30}
